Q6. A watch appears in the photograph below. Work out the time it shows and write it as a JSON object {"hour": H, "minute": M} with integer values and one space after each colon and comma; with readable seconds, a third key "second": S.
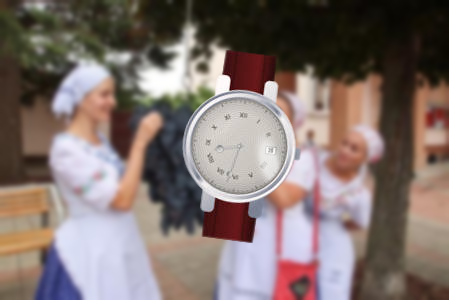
{"hour": 8, "minute": 32}
